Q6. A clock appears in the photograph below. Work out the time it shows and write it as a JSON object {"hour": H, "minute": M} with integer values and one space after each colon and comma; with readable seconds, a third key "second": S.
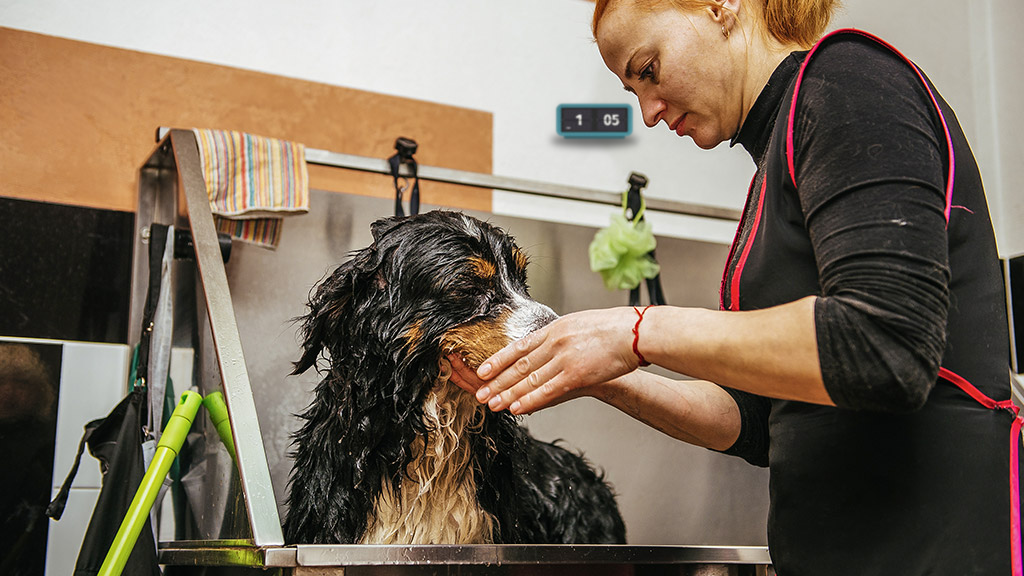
{"hour": 1, "minute": 5}
